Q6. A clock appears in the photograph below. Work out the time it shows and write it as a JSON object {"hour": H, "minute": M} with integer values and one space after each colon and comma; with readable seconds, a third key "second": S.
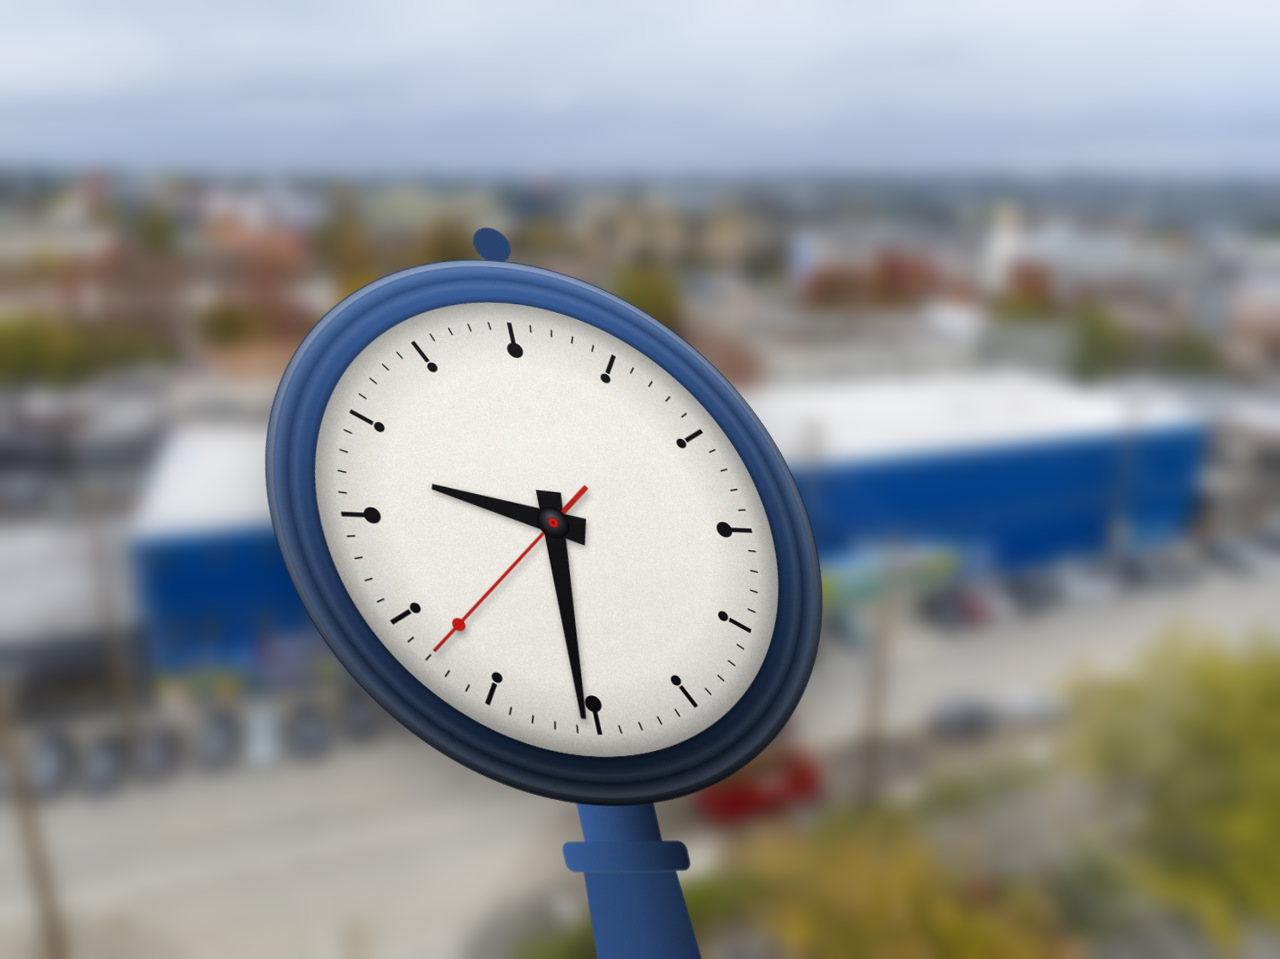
{"hour": 9, "minute": 30, "second": 38}
